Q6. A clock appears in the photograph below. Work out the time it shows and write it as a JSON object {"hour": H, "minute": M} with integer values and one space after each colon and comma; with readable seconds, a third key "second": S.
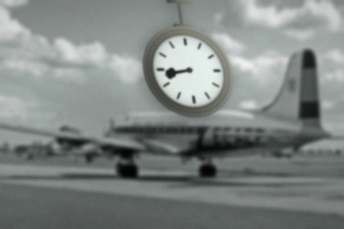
{"hour": 8, "minute": 43}
